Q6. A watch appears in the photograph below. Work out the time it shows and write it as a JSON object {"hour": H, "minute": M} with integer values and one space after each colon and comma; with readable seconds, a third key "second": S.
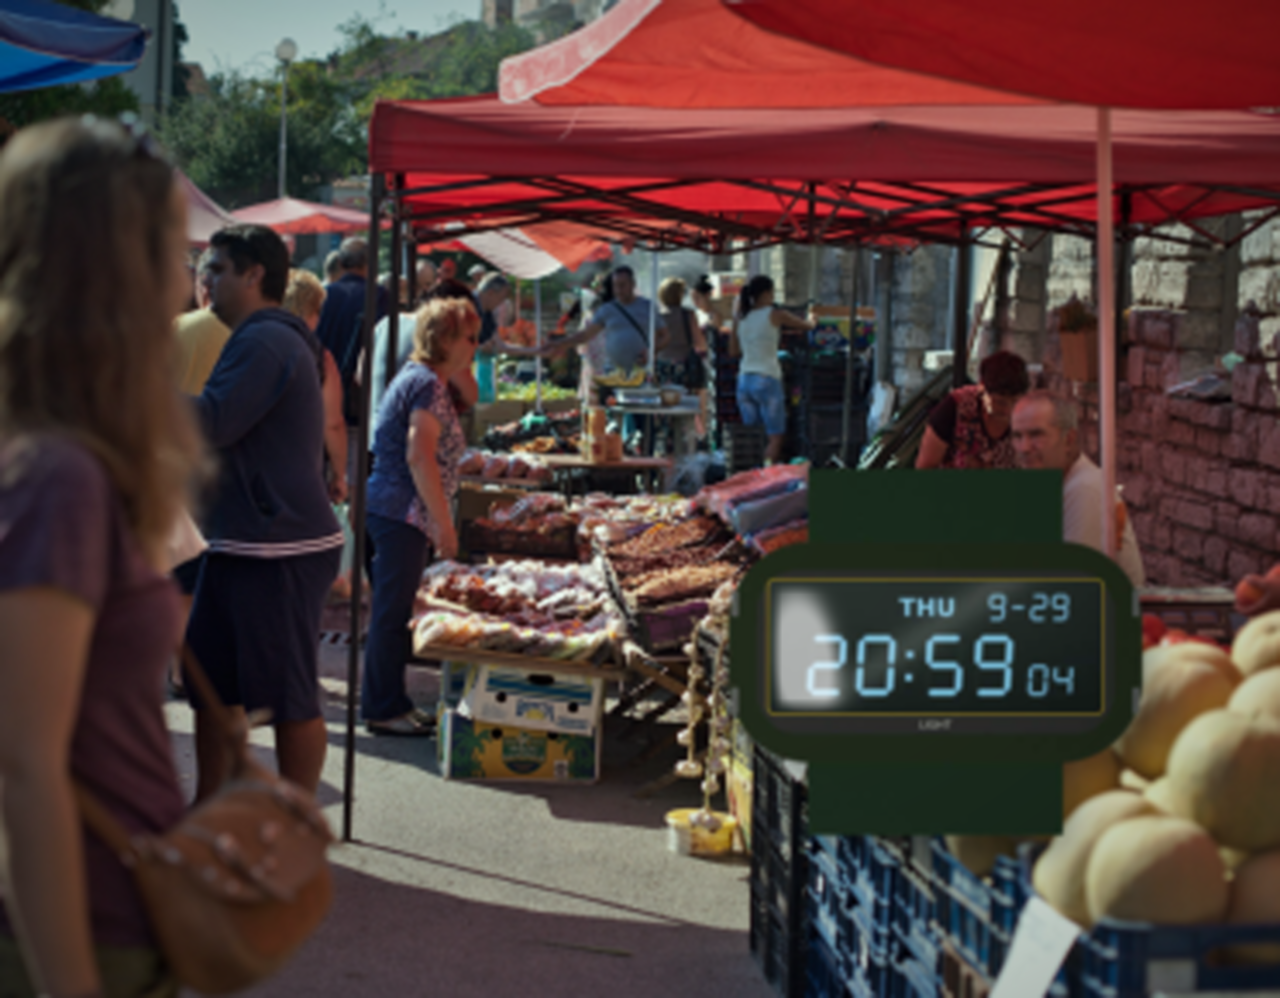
{"hour": 20, "minute": 59, "second": 4}
